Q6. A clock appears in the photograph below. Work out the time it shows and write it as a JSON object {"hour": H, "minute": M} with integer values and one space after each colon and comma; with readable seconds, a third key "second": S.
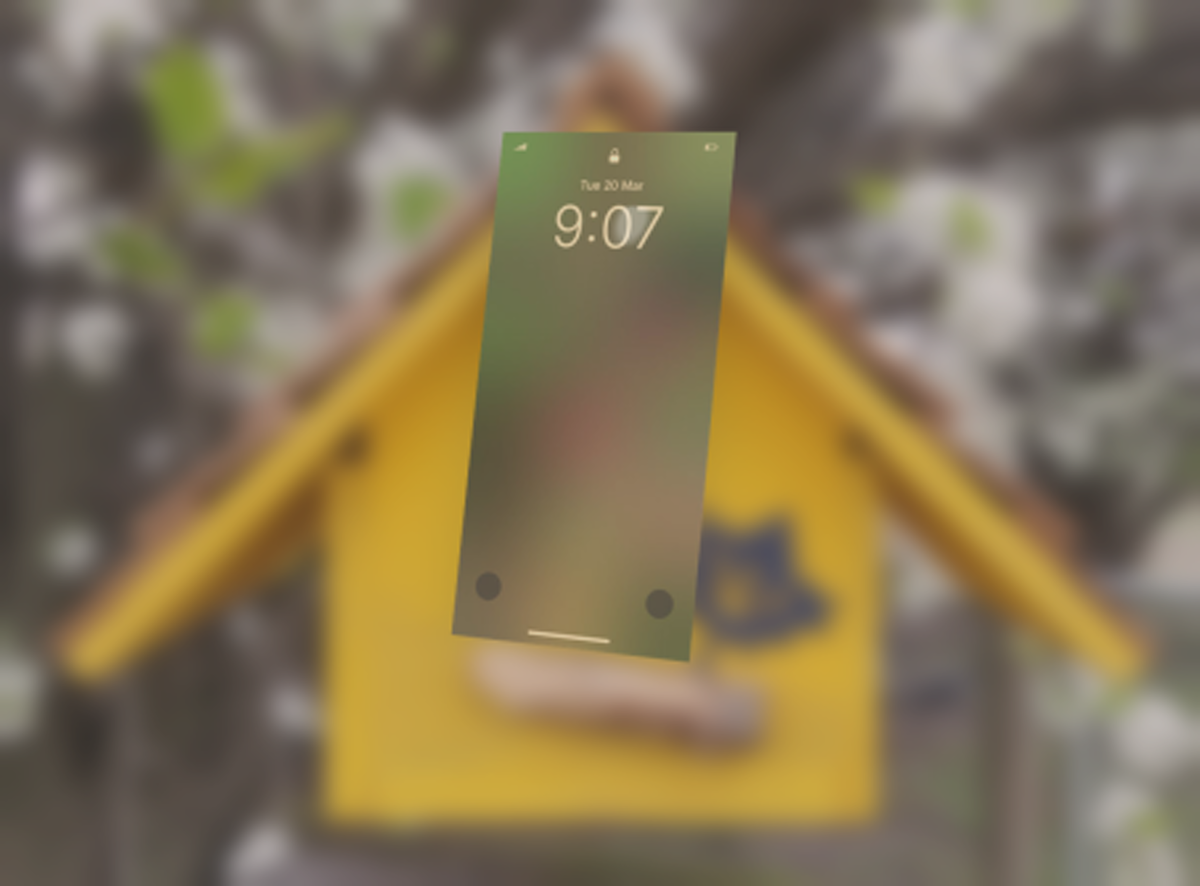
{"hour": 9, "minute": 7}
